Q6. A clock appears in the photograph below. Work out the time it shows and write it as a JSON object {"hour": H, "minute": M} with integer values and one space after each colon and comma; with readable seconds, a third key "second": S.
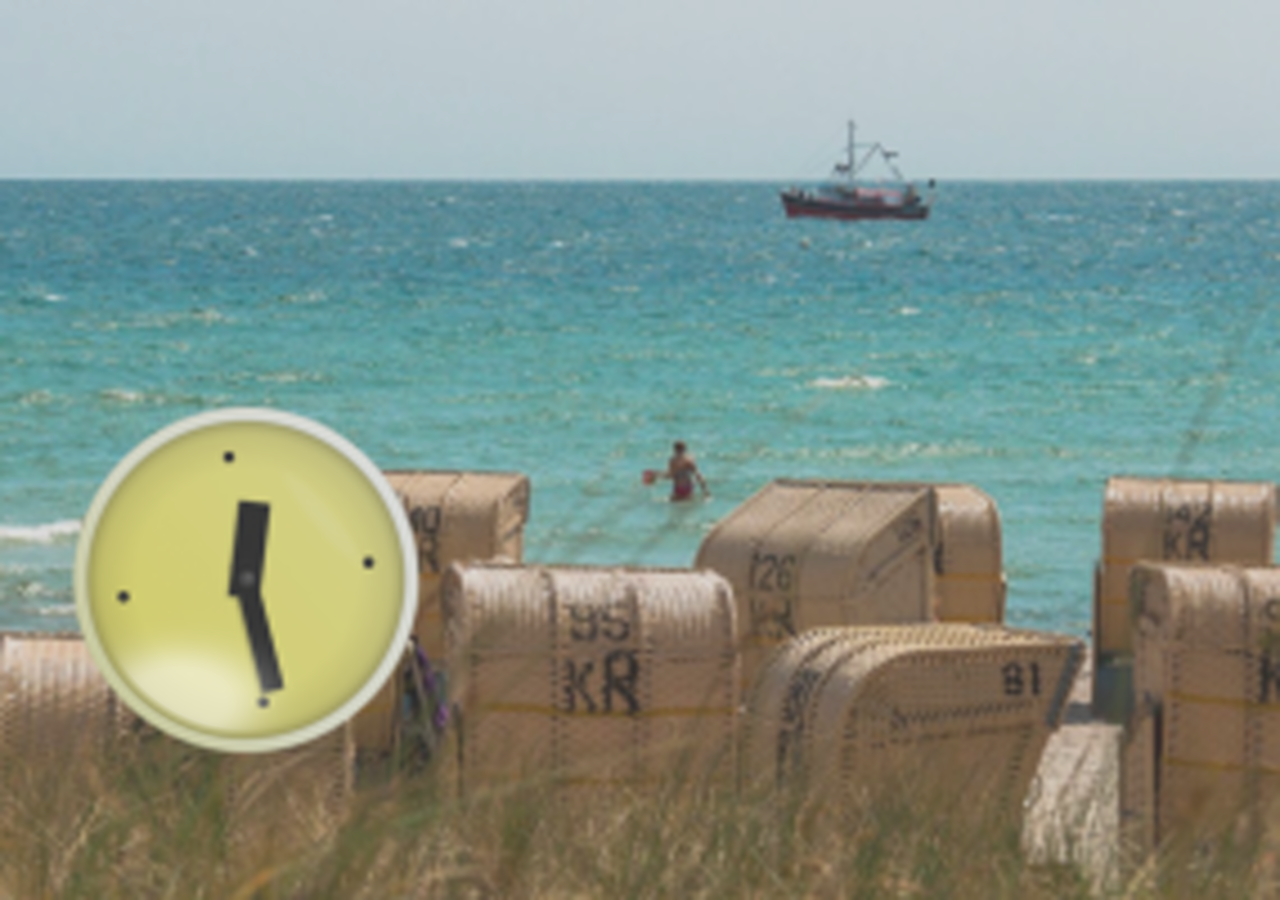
{"hour": 12, "minute": 29}
